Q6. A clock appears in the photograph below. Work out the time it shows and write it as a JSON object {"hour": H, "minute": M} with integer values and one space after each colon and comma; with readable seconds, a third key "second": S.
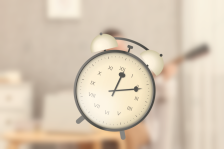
{"hour": 12, "minute": 11}
